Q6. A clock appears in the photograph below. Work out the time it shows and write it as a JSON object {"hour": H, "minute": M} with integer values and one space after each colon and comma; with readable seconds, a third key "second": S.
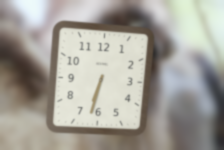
{"hour": 6, "minute": 32}
